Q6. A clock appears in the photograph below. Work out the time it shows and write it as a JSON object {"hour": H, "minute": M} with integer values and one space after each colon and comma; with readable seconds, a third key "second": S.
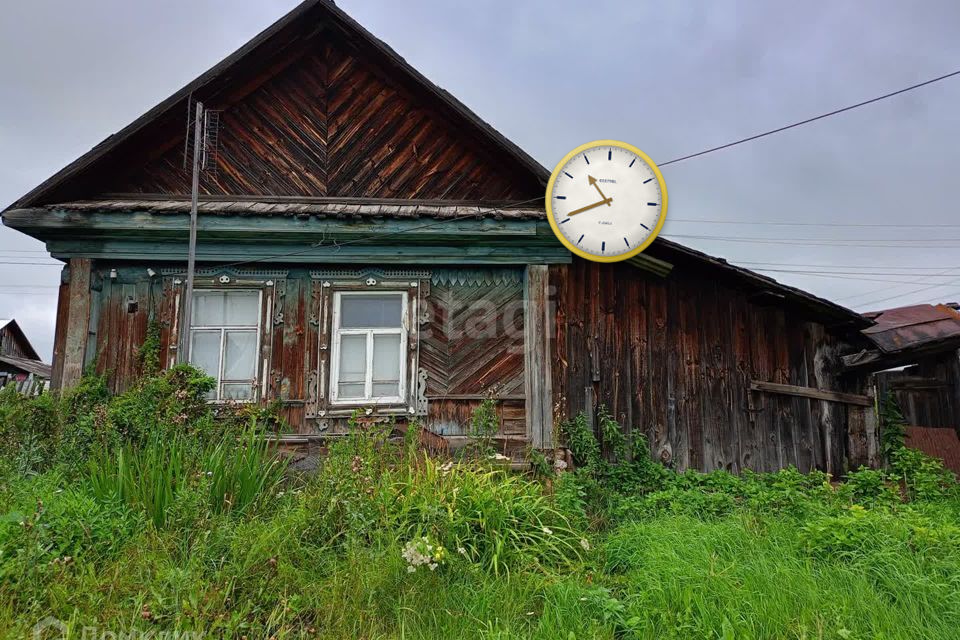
{"hour": 10, "minute": 41}
